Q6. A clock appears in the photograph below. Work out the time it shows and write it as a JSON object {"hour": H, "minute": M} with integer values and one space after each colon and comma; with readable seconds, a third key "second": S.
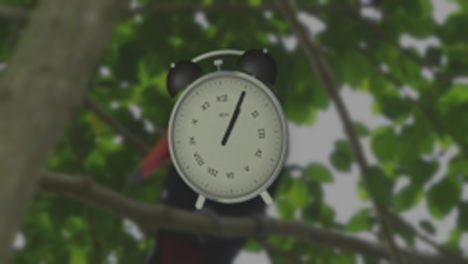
{"hour": 1, "minute": 5}
